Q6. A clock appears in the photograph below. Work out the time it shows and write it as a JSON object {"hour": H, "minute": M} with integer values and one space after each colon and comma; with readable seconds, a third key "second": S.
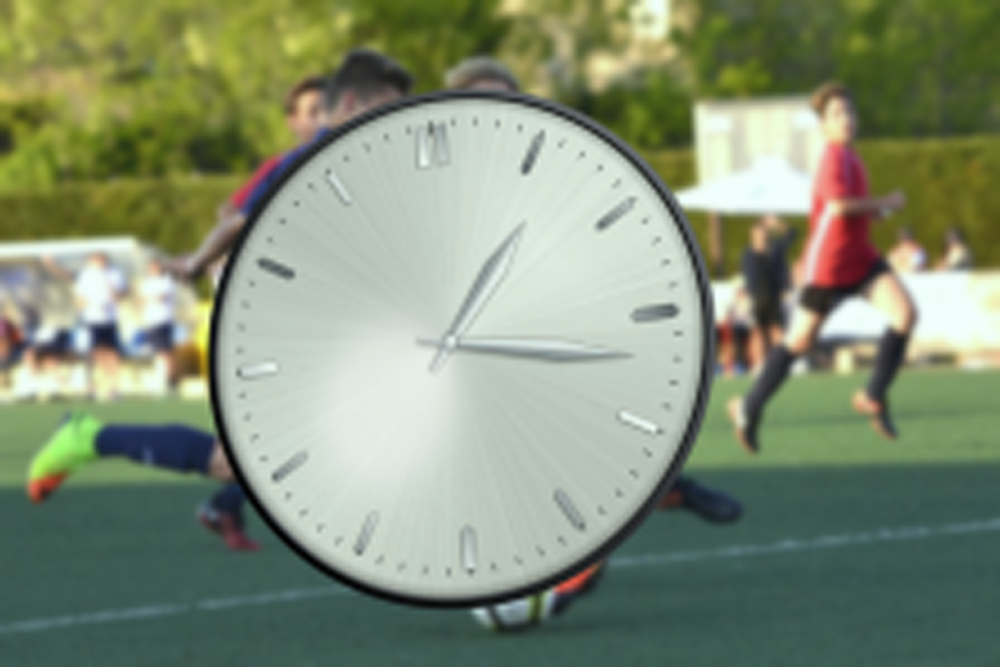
{"hour": 1, "minute": 17}
